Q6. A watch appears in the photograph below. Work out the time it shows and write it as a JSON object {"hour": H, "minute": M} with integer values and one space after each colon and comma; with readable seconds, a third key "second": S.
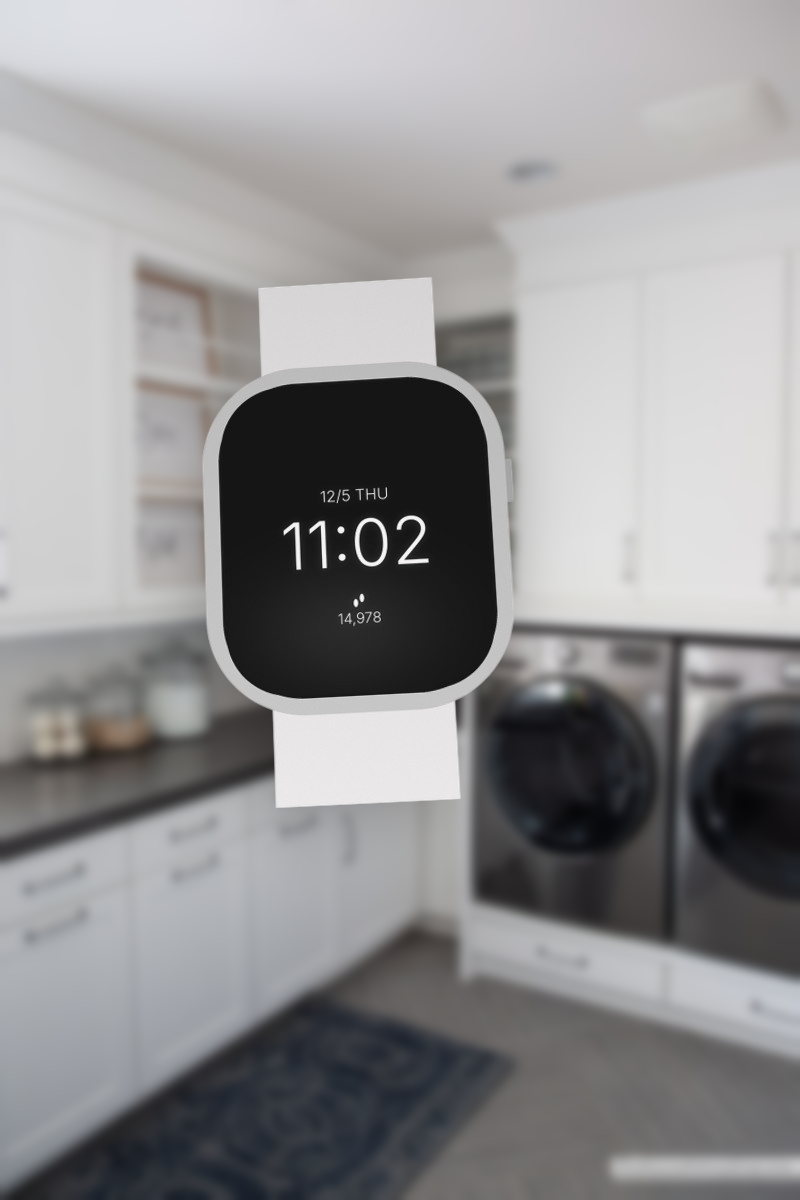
{"hour": 11, "minute": 2}
